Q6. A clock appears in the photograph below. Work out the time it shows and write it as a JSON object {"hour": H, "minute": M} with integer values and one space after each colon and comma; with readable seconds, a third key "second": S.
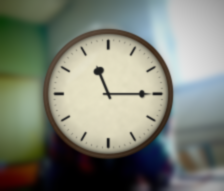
{"hour": 11, "minute": 15}
